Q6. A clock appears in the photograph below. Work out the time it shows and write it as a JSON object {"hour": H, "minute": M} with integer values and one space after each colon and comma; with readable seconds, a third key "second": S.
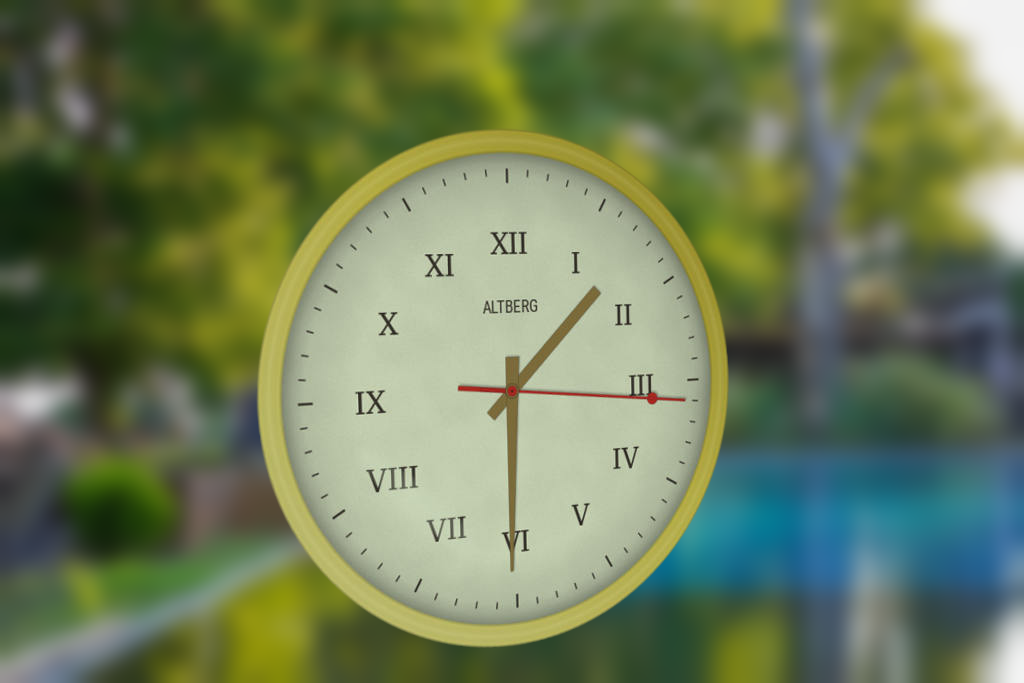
{"hour": 1, "minute": 30, "second": 16}
